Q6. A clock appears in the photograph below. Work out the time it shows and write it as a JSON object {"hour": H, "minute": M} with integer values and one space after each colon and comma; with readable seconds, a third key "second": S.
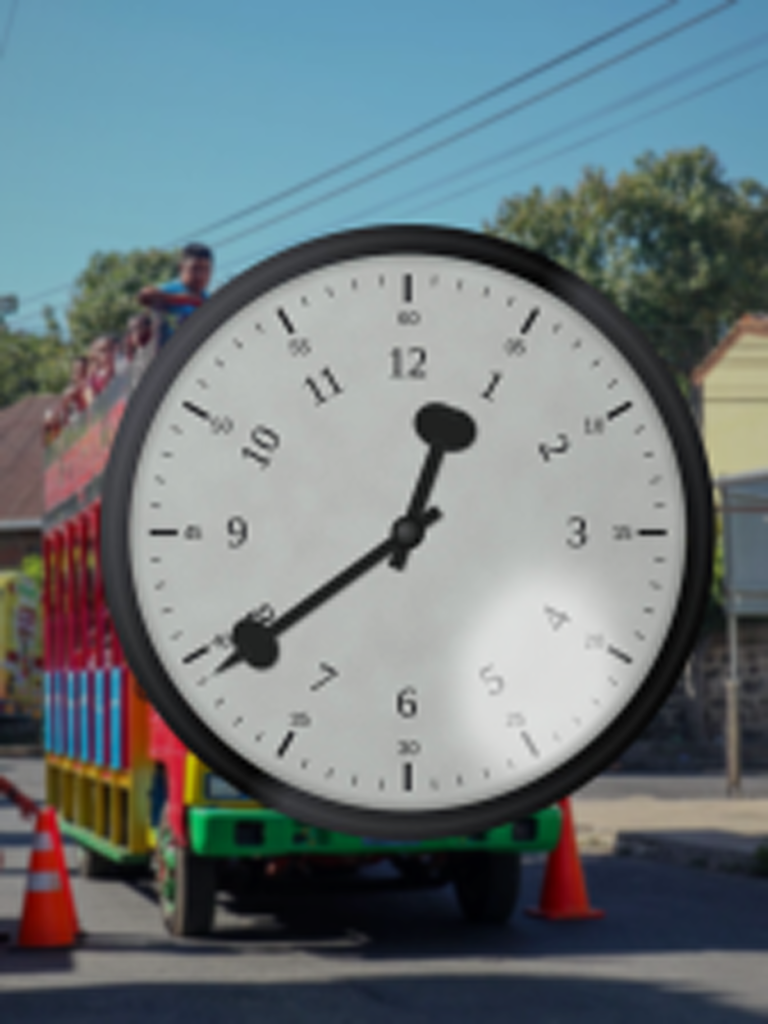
{"hour": 12, "minute": 39}
